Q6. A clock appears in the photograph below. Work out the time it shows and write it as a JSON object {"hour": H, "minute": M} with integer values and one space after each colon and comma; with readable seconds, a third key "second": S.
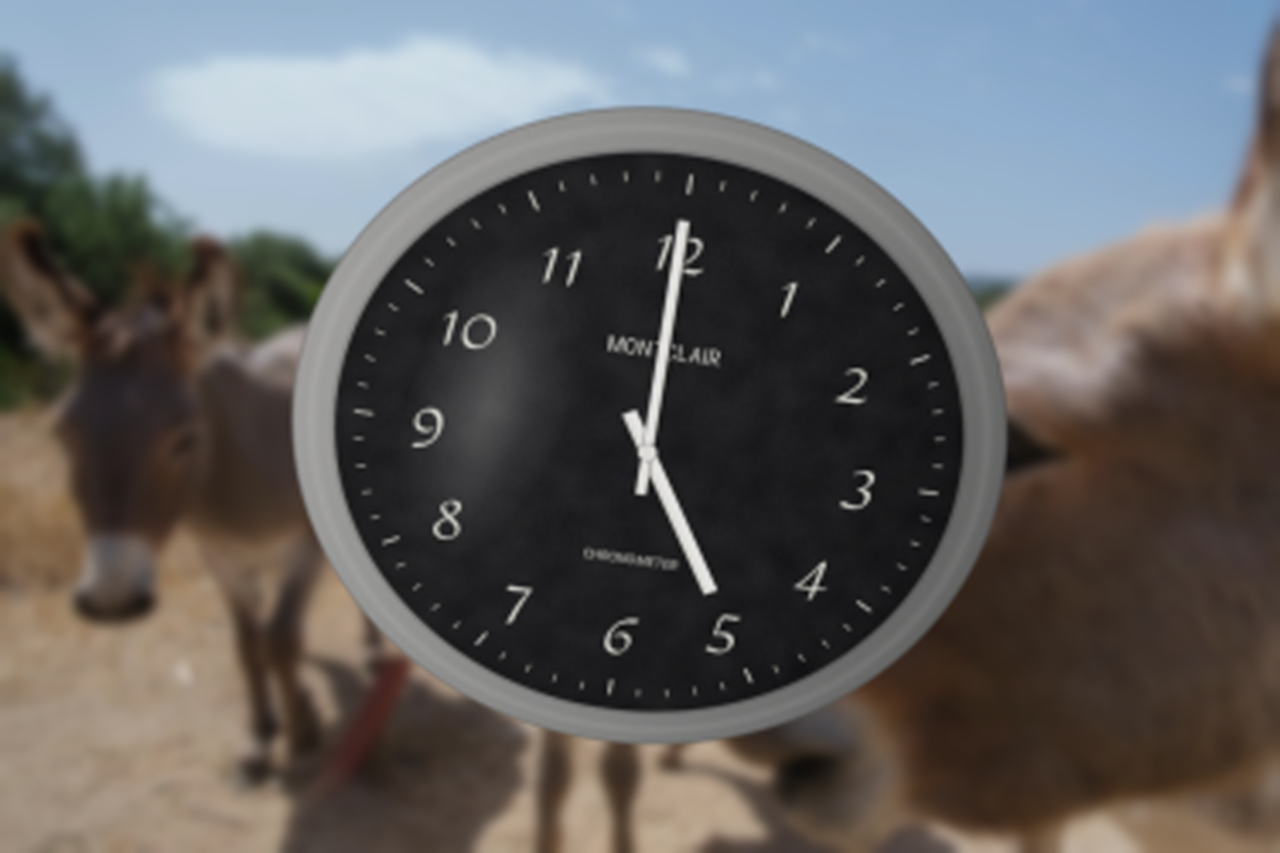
{"hour": 5, "minute": 0}
